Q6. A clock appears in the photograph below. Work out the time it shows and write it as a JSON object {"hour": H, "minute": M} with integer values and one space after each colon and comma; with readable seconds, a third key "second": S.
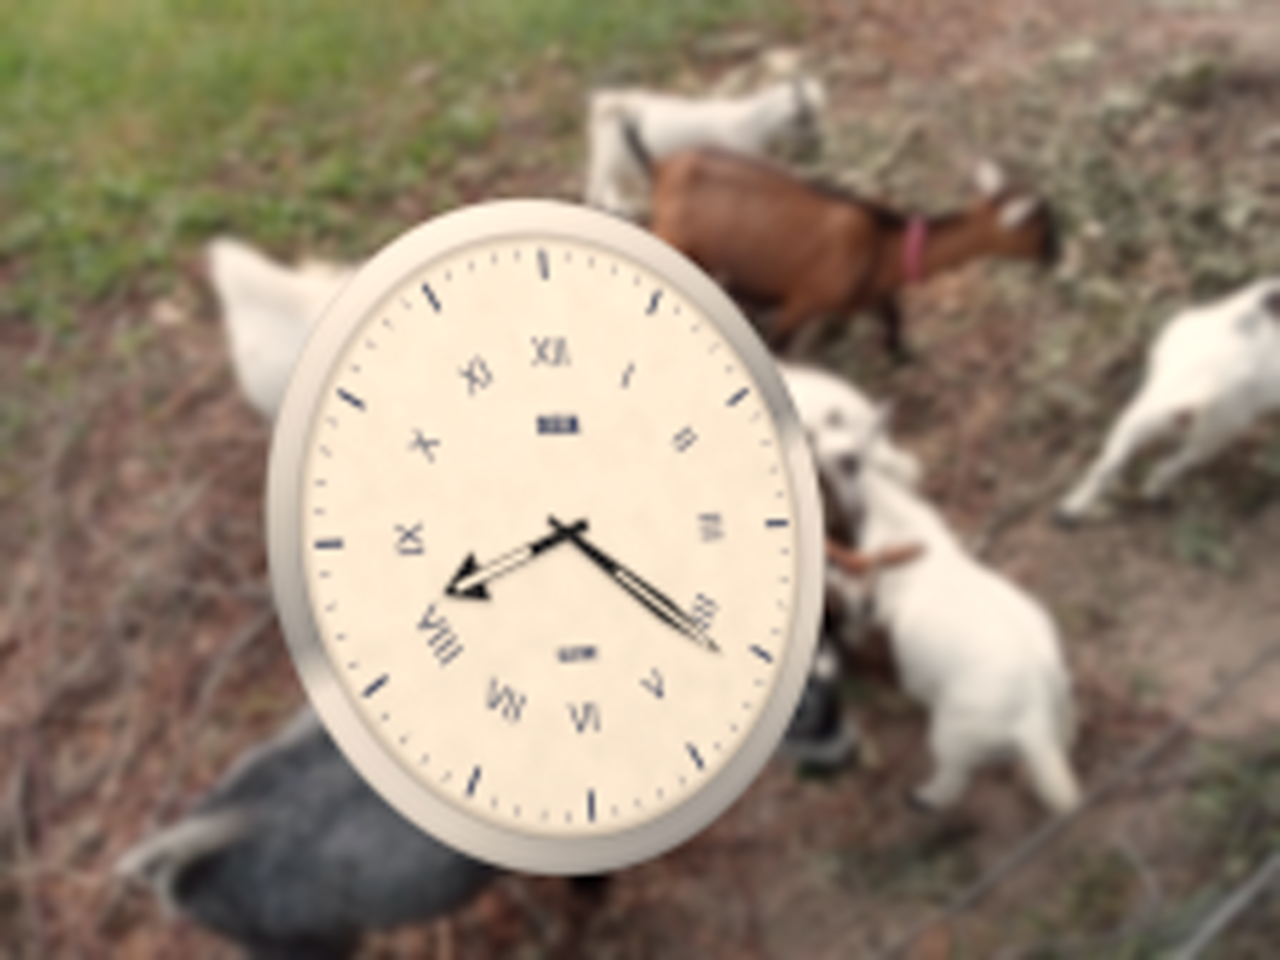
{"hour": 8, "minute": 21}
